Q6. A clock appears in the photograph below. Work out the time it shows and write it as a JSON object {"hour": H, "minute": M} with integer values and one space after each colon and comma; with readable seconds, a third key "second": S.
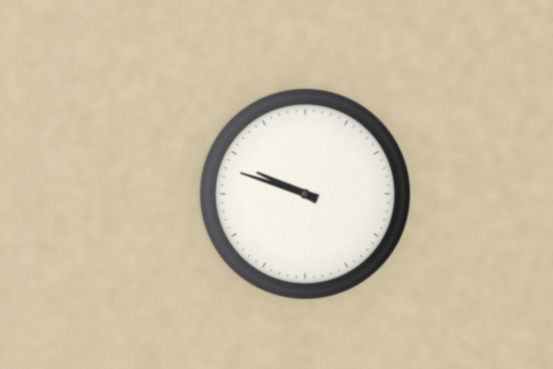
{"hour": 9, "minute": 48}
